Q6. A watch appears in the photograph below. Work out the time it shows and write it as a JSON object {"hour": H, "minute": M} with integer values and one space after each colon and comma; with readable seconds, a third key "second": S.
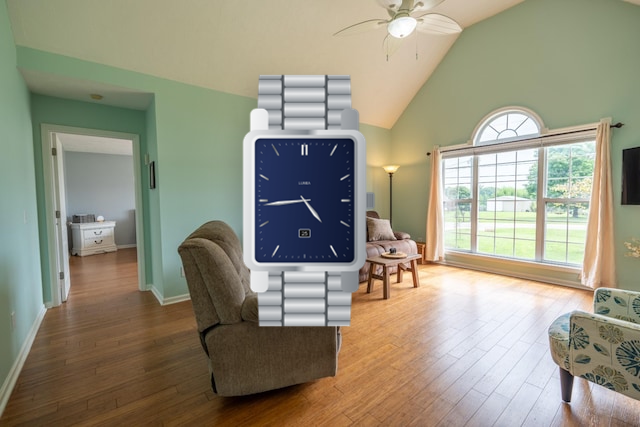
{"hour": 4, "minute": 44}
